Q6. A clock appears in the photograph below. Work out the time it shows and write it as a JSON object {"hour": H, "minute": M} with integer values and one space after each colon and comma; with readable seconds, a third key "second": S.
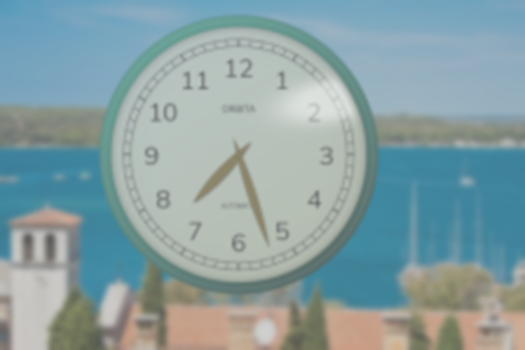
{"hour": 7, "minute": 27}
